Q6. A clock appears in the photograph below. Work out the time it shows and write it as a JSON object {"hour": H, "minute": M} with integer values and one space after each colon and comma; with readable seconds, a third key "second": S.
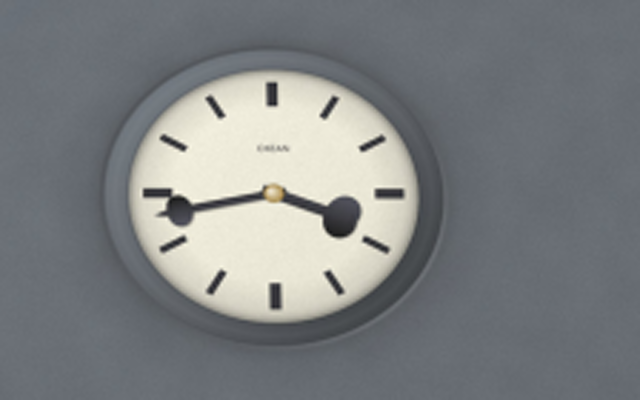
{"hour": 3, "minute": 43}
